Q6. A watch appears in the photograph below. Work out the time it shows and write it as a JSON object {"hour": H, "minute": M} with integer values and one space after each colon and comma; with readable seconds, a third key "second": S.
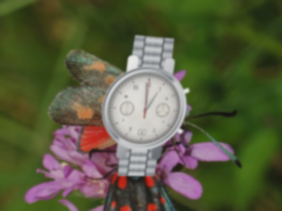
{"hour": 12, "minute": 59}
